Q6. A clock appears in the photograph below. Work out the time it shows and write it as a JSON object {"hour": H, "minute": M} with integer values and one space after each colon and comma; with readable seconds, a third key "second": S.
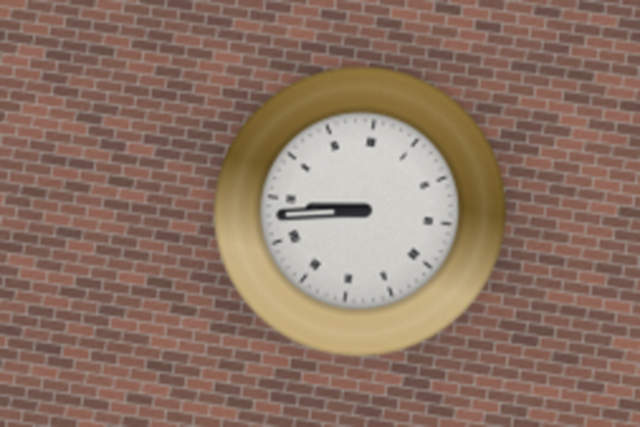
{"hour": 8, "minute": 43}
